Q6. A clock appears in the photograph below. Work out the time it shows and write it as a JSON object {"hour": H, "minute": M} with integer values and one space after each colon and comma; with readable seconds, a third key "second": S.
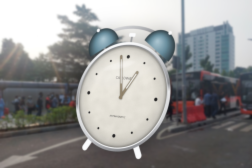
{"hour": 12, "minute": 58}
